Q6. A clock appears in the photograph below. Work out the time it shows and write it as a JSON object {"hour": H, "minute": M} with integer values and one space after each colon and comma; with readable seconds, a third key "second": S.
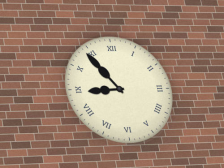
{"hour": 8, "minute": 54}
